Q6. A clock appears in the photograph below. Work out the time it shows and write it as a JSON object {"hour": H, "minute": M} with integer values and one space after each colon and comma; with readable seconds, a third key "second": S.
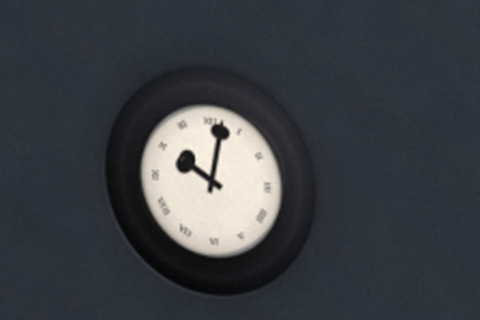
{"hour": 10, "minute": 2}
